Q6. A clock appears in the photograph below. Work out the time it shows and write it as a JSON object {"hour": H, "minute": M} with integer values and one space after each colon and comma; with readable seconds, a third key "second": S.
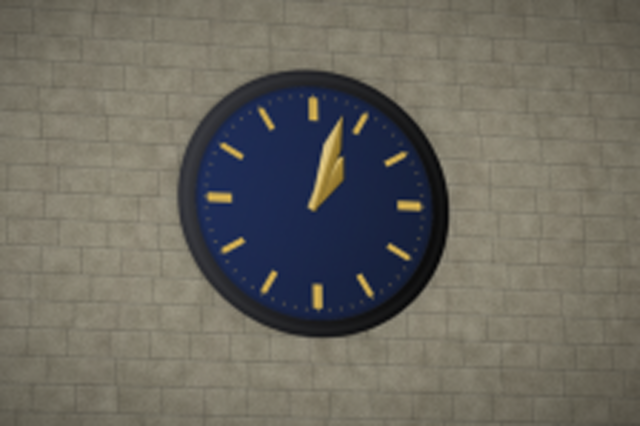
{"hour": 1, "minute": 3}
